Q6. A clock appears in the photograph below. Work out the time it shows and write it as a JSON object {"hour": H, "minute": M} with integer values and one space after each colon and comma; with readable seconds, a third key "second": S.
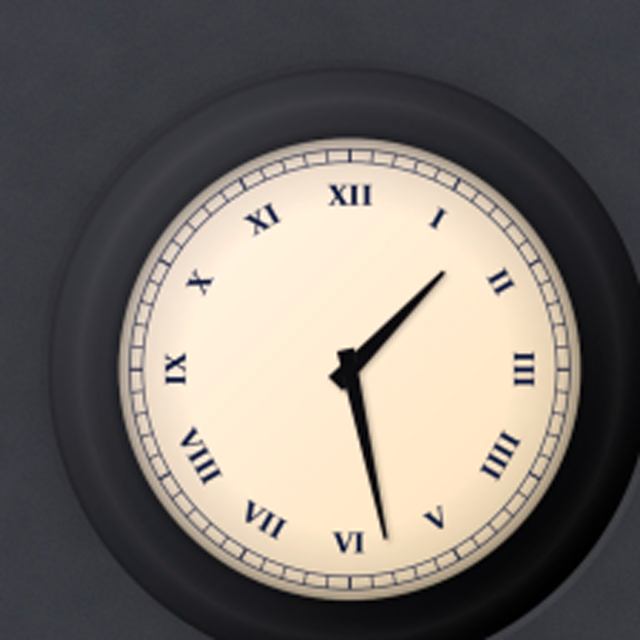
{"hour": 1, "minute": 28}
